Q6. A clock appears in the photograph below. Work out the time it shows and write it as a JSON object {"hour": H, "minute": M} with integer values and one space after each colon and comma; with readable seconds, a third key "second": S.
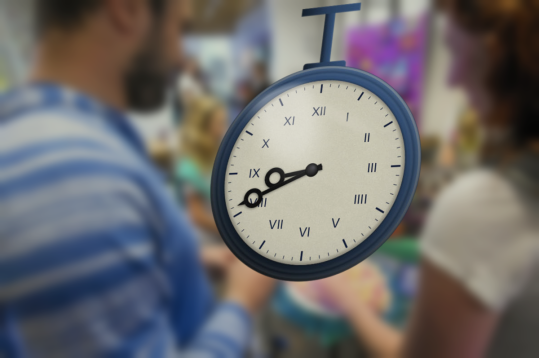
{"hour": 8, "minute": 41}
